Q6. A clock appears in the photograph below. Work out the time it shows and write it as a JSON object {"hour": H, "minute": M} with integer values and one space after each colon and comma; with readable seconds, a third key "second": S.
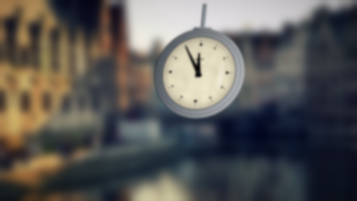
{"hour": 11, "minute": 55}
